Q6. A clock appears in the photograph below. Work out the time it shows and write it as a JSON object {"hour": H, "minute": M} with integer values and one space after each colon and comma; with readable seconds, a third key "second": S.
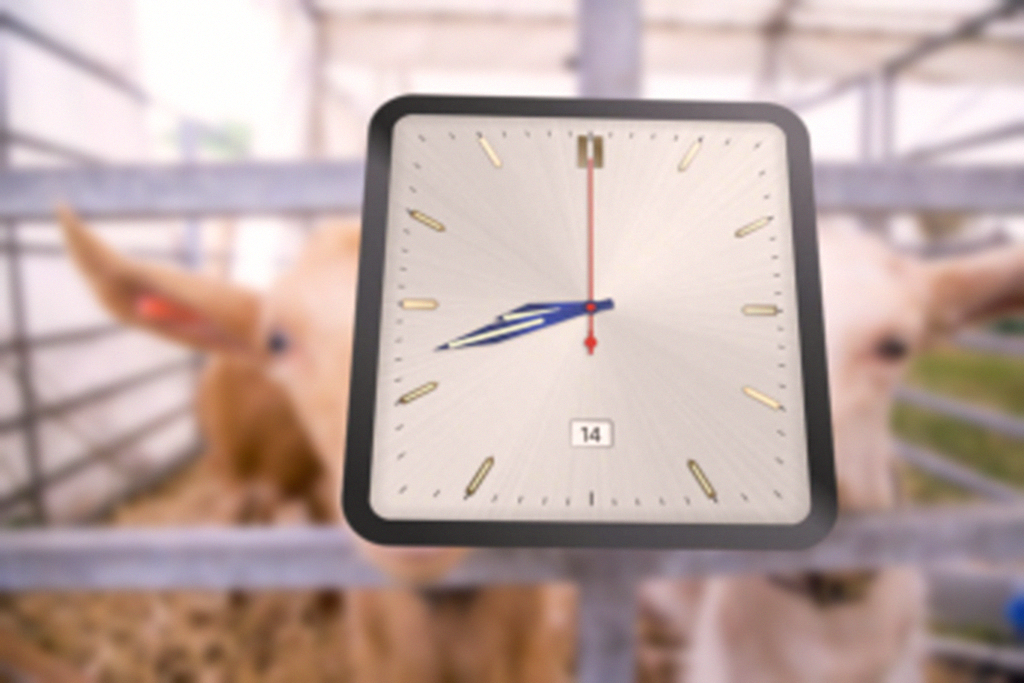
{"hour": 8, "minute": 42, "second": 0}
